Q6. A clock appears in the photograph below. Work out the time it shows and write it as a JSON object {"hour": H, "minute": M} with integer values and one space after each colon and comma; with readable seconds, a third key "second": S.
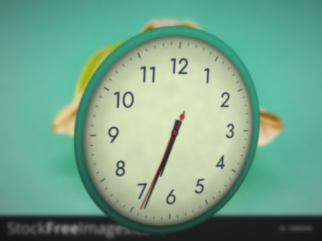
{"hour": 6, "minute": 33, "second": 34}
